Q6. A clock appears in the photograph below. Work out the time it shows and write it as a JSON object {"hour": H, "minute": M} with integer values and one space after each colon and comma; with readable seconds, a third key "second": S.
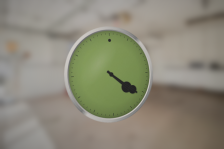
{"hour": 4, "minute": 21}
